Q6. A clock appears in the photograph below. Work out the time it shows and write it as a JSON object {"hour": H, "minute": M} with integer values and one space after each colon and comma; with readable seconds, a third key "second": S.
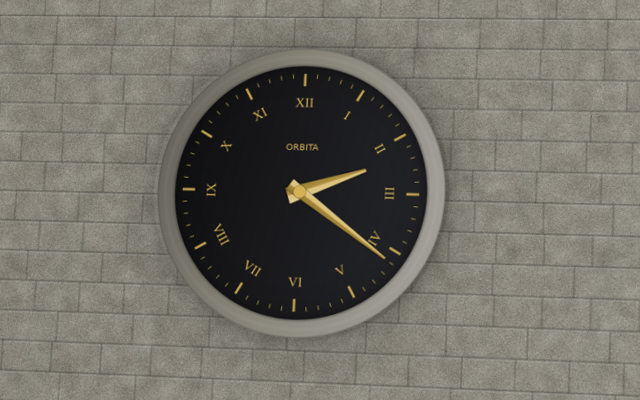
{"hour": 2, "minute": 21}
